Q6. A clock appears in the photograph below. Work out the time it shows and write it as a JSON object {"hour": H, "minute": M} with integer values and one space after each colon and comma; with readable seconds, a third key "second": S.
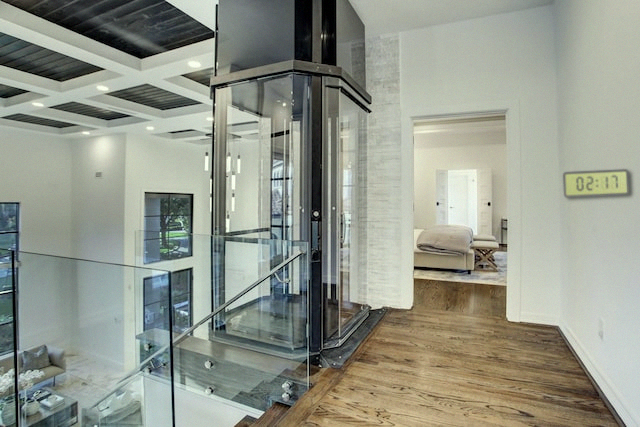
{"hour": 2, "minute": 17}
